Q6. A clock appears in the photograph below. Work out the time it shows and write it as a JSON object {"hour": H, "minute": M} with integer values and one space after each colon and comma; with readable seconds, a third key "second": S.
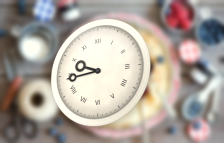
{"hour": 9, "minute": 44}
